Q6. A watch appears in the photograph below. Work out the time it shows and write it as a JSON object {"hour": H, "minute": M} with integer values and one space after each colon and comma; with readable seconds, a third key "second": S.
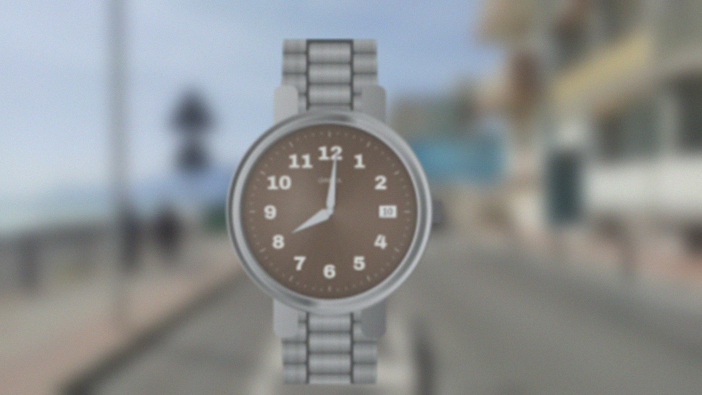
{"hour": 8, "minute": 1}
